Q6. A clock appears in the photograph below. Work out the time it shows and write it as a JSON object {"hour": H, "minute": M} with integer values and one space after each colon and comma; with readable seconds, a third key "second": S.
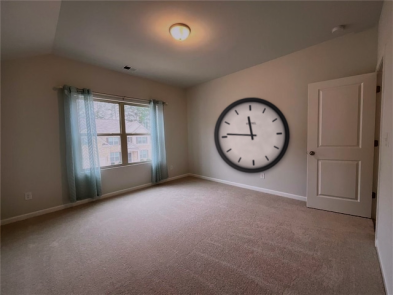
{"hour": 11, "minute": 46}
